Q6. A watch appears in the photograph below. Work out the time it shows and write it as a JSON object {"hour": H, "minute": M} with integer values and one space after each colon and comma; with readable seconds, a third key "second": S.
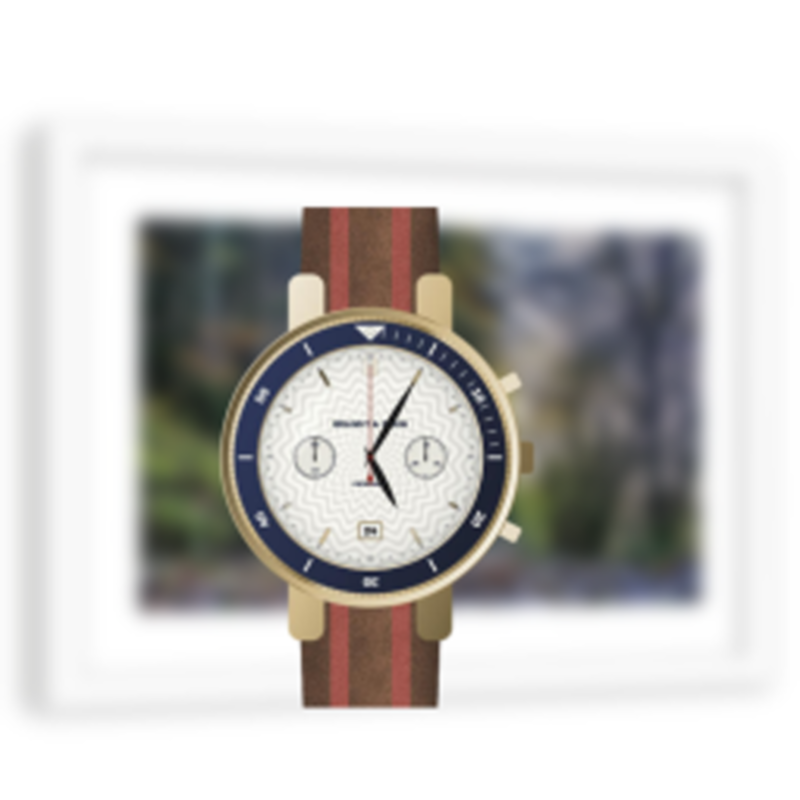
{"hour": 5, "minute": 5}
